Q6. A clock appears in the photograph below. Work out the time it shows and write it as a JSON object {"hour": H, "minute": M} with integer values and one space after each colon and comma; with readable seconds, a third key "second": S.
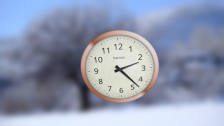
{"hour": 2, "minute": 23}
